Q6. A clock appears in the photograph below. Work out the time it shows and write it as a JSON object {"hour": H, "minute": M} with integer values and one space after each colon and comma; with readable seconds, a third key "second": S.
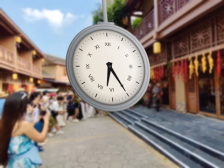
{"hour": 6, "minute": 25}
